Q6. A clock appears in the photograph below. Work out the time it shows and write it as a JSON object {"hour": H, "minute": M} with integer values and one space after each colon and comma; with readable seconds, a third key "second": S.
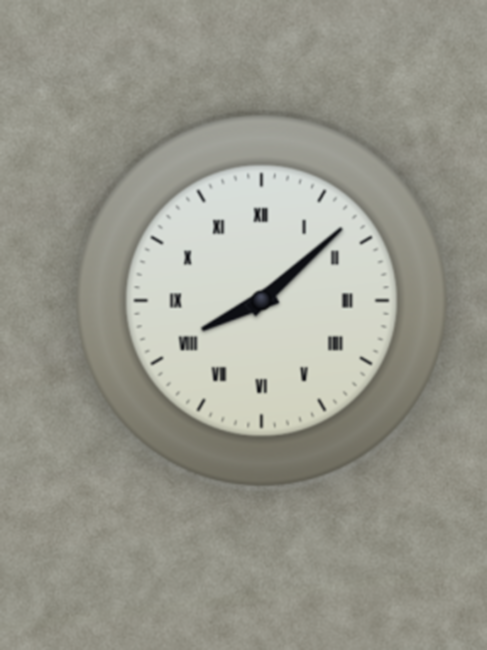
{"hour": 8, "minute": 8}
